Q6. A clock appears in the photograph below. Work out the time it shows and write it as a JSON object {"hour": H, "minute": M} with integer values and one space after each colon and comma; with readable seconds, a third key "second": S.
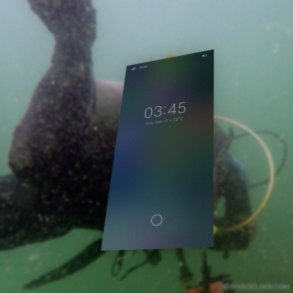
{"hour": 3, "minute": 45}
